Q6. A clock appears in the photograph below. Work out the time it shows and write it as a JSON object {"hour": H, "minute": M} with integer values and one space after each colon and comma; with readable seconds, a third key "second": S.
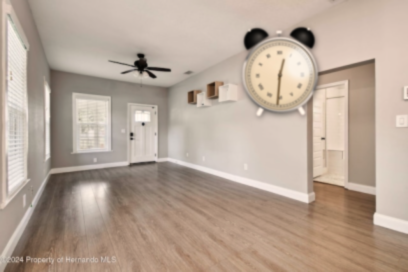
{"hour": 12, "minute": 31}
